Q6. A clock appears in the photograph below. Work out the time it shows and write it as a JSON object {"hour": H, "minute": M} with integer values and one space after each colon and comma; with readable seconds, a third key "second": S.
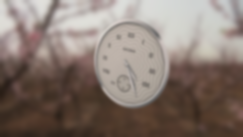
{"hour": 4, "minute": 25}
